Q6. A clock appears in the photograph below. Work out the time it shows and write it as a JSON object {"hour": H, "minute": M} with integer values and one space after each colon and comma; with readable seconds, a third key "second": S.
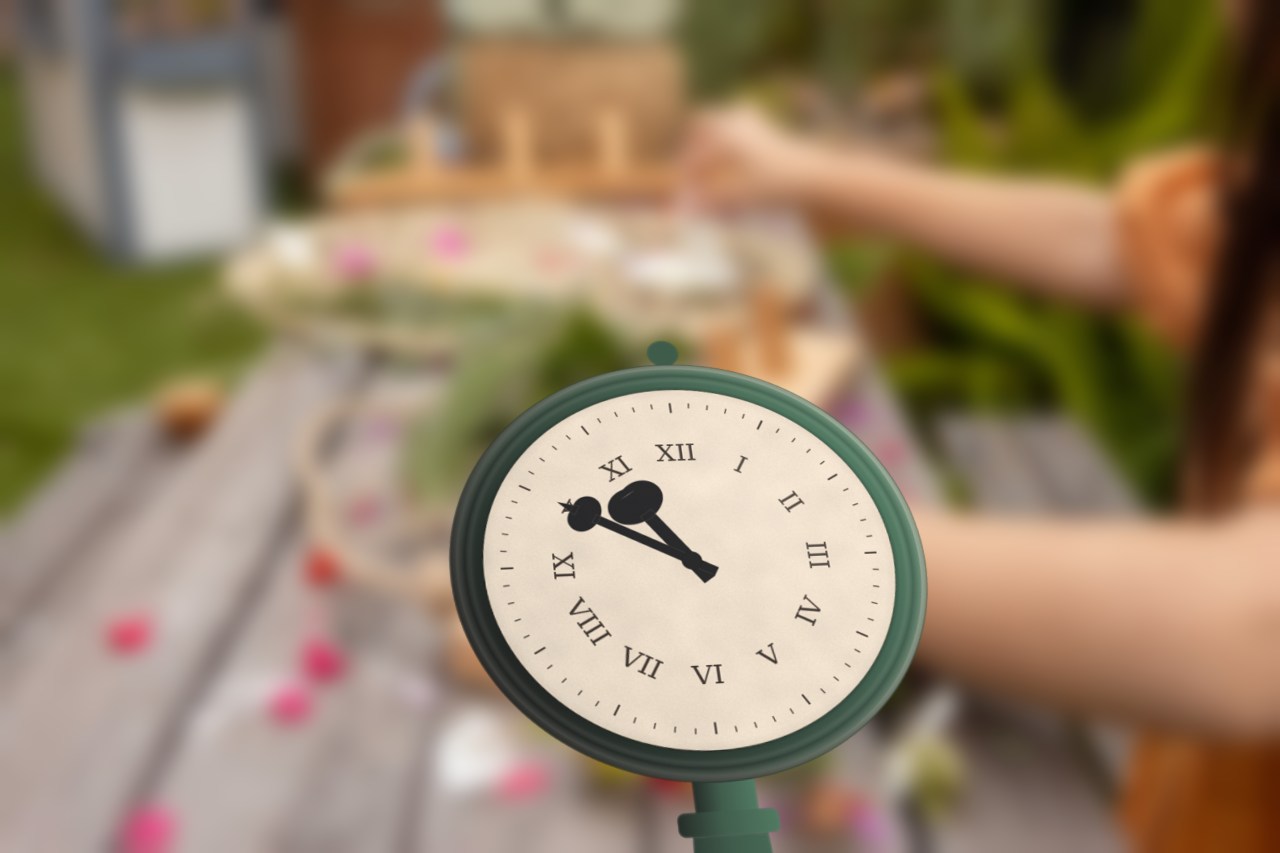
{"hour": 10, "minute": 50}
